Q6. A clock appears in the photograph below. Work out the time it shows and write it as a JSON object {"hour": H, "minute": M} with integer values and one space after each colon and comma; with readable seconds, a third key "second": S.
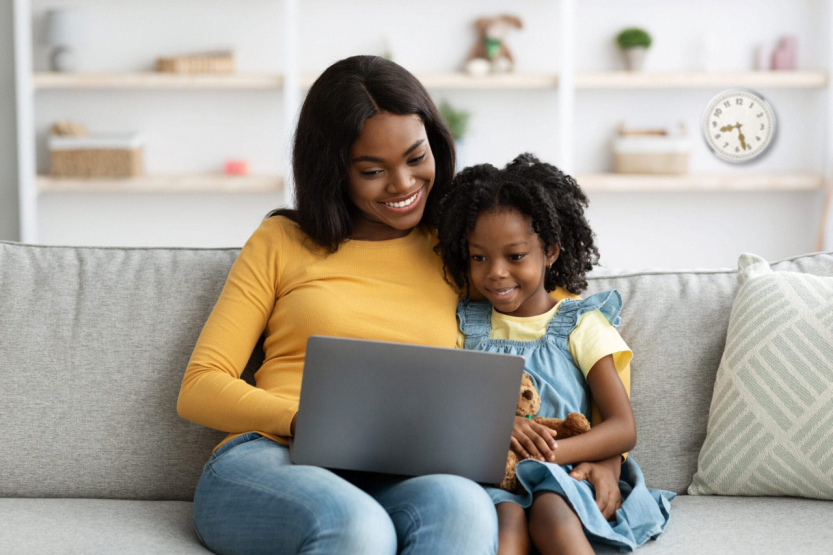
{"hour": 8, "minute": 27}
